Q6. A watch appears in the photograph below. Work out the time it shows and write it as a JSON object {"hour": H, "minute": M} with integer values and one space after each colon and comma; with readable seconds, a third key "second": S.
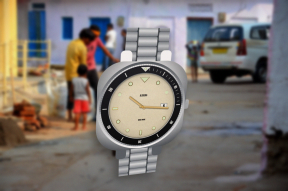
{"hour": 10, "minute": 16}
